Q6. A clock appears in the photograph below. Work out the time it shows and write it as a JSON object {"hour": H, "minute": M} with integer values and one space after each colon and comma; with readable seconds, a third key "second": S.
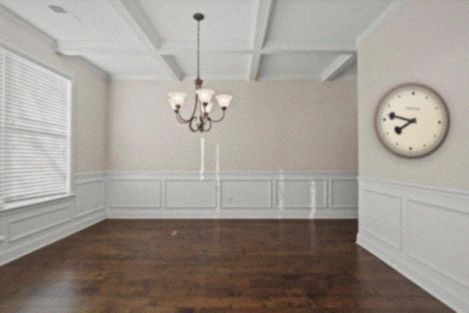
{"hour": 7, "minute": 47}
